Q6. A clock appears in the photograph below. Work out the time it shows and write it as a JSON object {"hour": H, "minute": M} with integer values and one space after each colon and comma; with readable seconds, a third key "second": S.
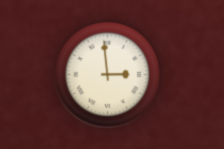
{"hour": 2, "minute": 59}
